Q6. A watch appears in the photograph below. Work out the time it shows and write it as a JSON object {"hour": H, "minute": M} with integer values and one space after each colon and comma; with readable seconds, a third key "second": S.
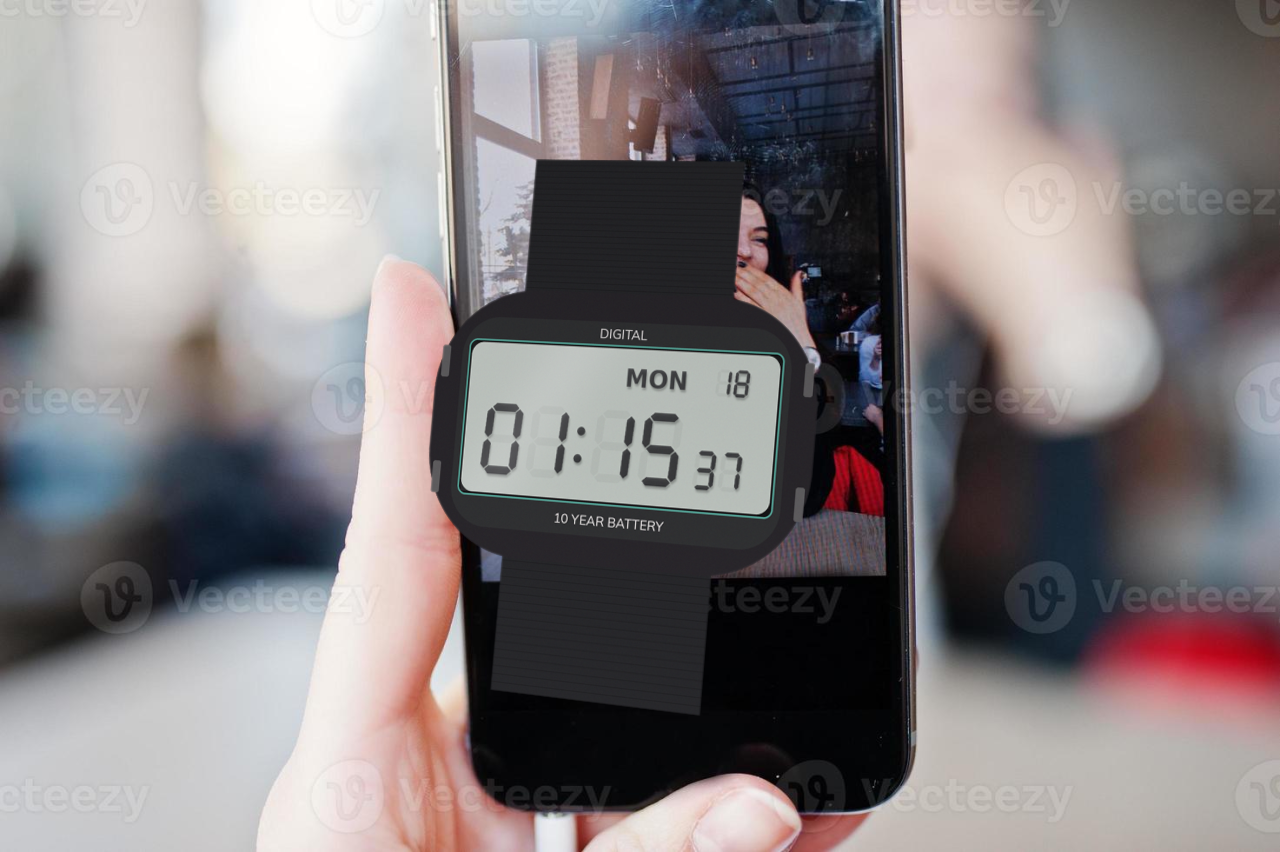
{"hour": 1, "minute": 15, "second": 37}
